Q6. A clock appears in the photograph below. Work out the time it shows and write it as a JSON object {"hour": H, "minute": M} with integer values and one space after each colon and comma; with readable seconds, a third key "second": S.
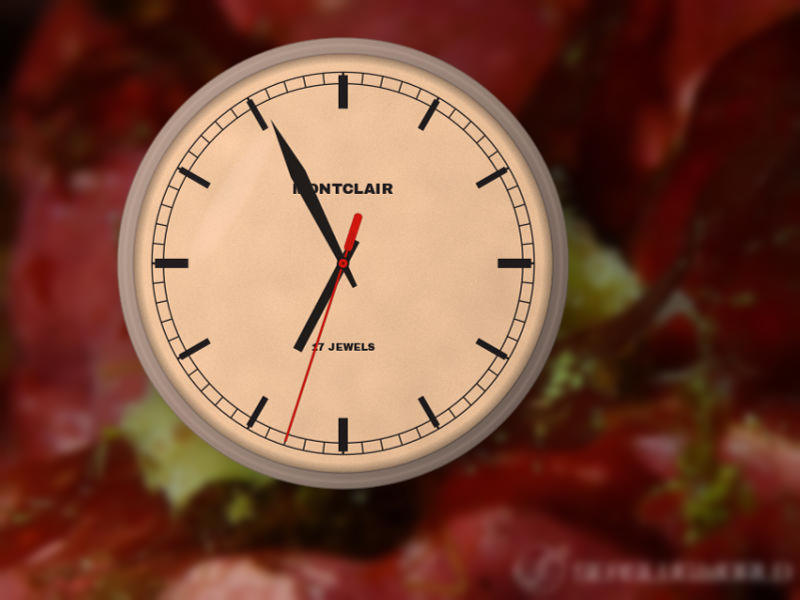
{"hour": 6, "minute": 55, "second": 33}
